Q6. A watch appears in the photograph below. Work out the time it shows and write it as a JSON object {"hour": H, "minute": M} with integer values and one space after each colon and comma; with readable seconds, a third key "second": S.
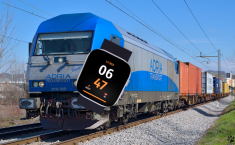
{"hour": 6, "minute": 47}
